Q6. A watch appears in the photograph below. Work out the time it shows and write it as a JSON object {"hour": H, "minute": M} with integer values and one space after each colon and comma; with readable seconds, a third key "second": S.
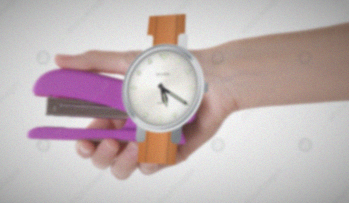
{"hour": 5, "minute": 20}
